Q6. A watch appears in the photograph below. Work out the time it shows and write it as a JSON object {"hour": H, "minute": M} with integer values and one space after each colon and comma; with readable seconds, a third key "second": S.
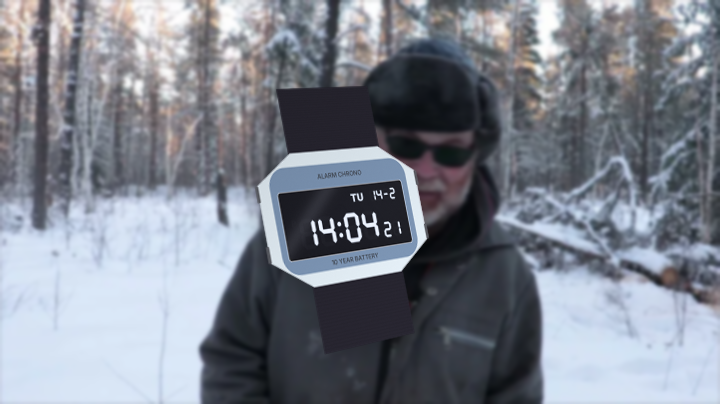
{"hour": 14, "minute": 4, "second": 21}
